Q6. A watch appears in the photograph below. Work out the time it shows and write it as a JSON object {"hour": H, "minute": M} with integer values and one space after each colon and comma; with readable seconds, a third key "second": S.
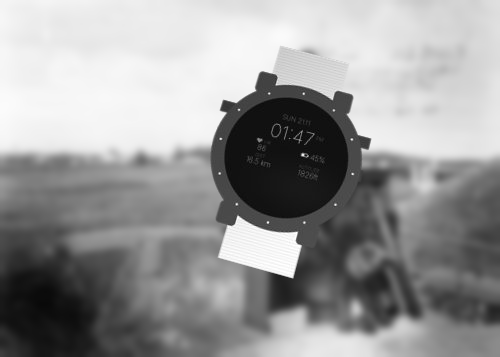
{"hour": 1, "minute": 47}
